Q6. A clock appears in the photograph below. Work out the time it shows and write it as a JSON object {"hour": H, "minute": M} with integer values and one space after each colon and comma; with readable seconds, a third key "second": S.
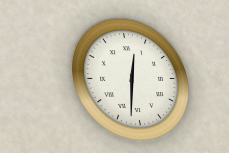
{"hour": 12, "minute": 32}
